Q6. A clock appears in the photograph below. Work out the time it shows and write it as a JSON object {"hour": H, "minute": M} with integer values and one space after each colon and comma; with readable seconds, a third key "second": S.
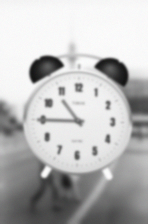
{"hour": 10, "minute": 45}
